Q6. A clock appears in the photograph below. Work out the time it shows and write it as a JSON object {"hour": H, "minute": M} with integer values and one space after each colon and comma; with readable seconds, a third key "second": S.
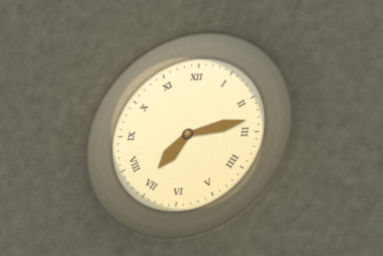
{"hour": 7, "minute": 13}
